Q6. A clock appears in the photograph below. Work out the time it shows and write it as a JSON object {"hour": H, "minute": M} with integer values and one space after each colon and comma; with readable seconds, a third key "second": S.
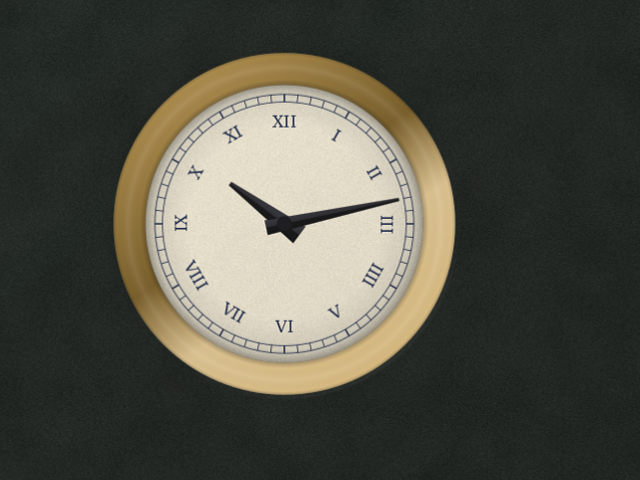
{"hour": 10, "minute": 13}
